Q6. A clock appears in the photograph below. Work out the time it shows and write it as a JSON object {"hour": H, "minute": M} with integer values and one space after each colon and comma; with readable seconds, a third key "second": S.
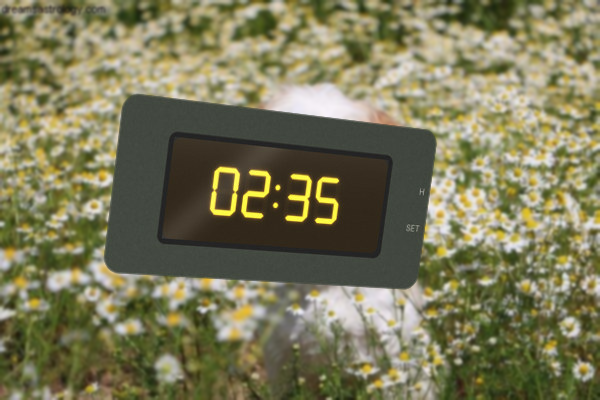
{"hour": 2, "minute": 35}
